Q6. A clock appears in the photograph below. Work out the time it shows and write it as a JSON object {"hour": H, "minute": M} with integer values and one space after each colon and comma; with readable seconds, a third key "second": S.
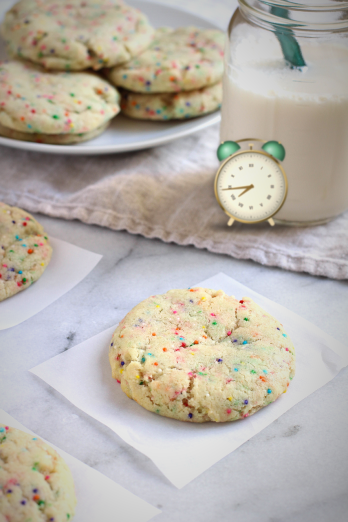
{"hour": 7, "minute": 44}
